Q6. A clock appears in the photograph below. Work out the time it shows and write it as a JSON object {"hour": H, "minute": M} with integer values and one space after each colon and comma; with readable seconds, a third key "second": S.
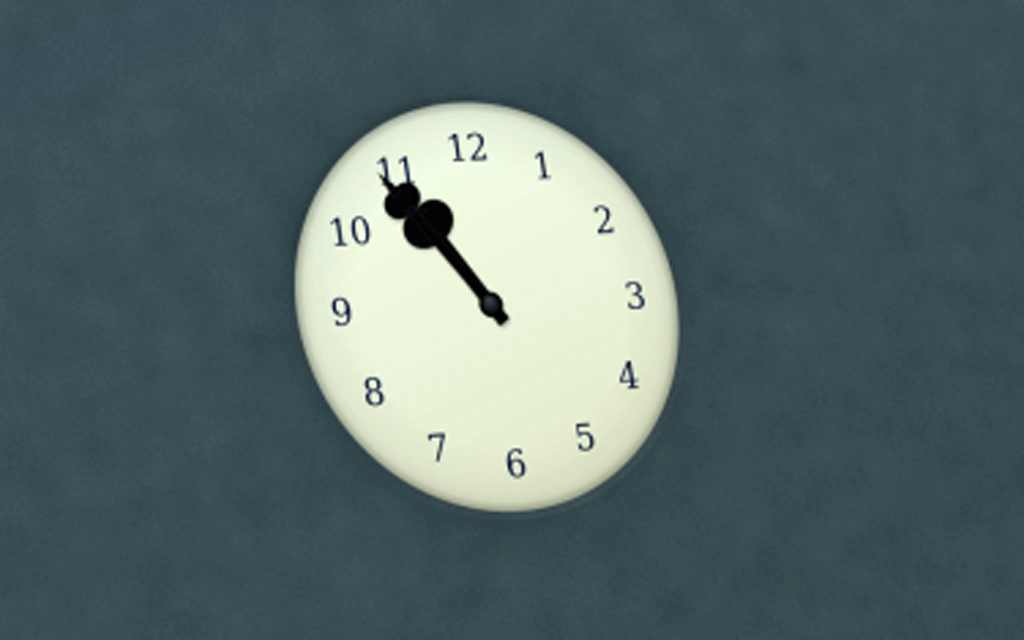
{"hour": 10, "minute": 54}
